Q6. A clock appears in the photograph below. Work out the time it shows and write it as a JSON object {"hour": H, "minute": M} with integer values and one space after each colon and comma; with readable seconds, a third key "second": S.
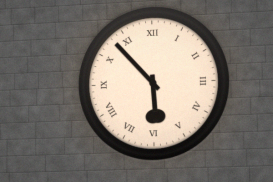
{"hour": 5, "minute": 53}
